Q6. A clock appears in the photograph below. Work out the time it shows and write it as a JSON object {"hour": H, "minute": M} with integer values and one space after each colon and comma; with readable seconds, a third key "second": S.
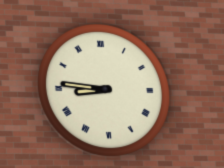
{"hour": 8, "minute": 46}
